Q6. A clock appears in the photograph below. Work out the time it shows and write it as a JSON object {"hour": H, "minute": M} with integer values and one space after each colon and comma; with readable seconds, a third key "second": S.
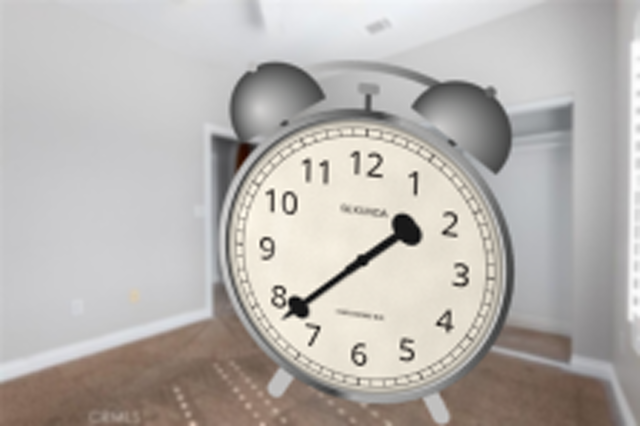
{"hour": 1, "minute": 38}
